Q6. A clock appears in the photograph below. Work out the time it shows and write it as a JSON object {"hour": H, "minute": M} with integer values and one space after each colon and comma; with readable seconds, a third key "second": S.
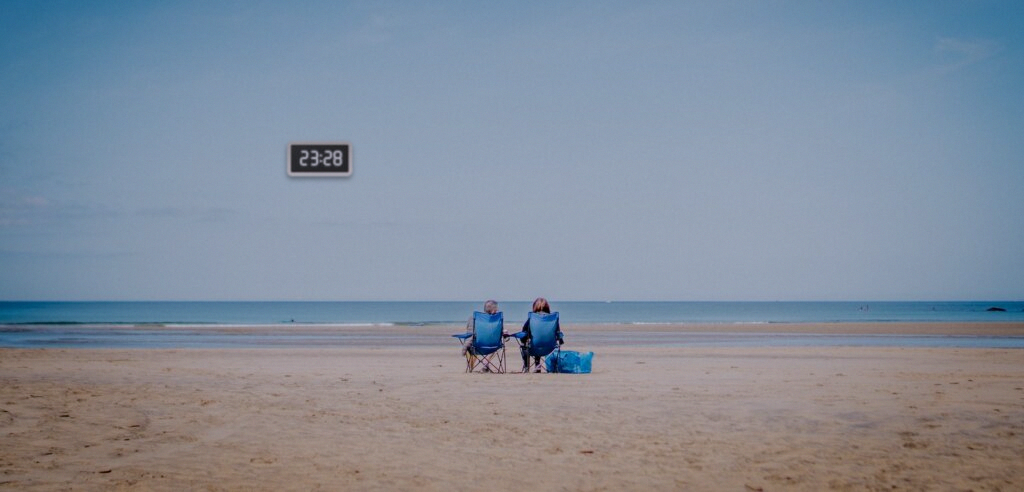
{"hour": 23, "minute": 28}
